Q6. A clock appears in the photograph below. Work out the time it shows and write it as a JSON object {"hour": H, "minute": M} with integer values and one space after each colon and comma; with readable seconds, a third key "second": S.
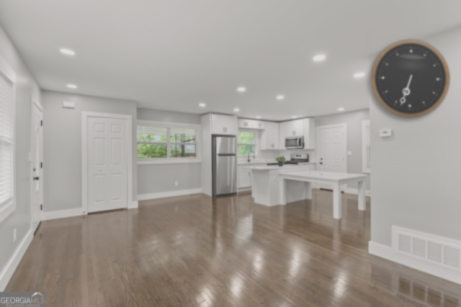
{"hour": 6, "minute": 33}
